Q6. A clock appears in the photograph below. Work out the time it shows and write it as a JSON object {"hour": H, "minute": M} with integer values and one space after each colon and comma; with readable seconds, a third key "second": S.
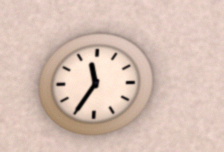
{"hour": 11, "minute": 35}
